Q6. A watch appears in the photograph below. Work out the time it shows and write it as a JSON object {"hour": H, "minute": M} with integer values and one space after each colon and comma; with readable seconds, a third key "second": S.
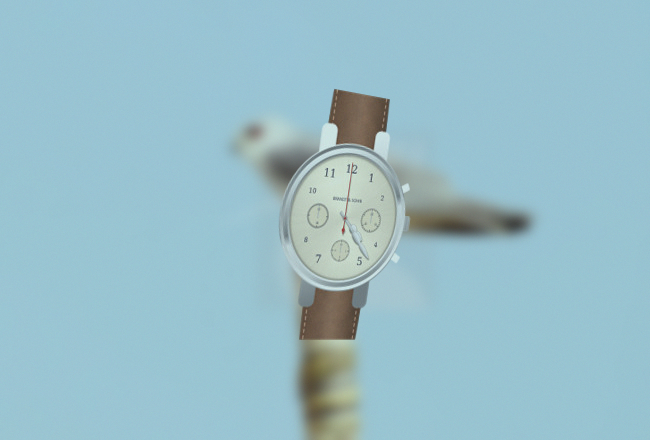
{"hour": 4, "minute": 23}
